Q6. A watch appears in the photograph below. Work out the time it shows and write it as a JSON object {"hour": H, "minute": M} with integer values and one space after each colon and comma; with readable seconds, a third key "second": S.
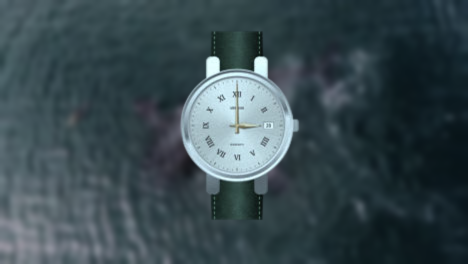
{"hour": 3, "minute": 0}
